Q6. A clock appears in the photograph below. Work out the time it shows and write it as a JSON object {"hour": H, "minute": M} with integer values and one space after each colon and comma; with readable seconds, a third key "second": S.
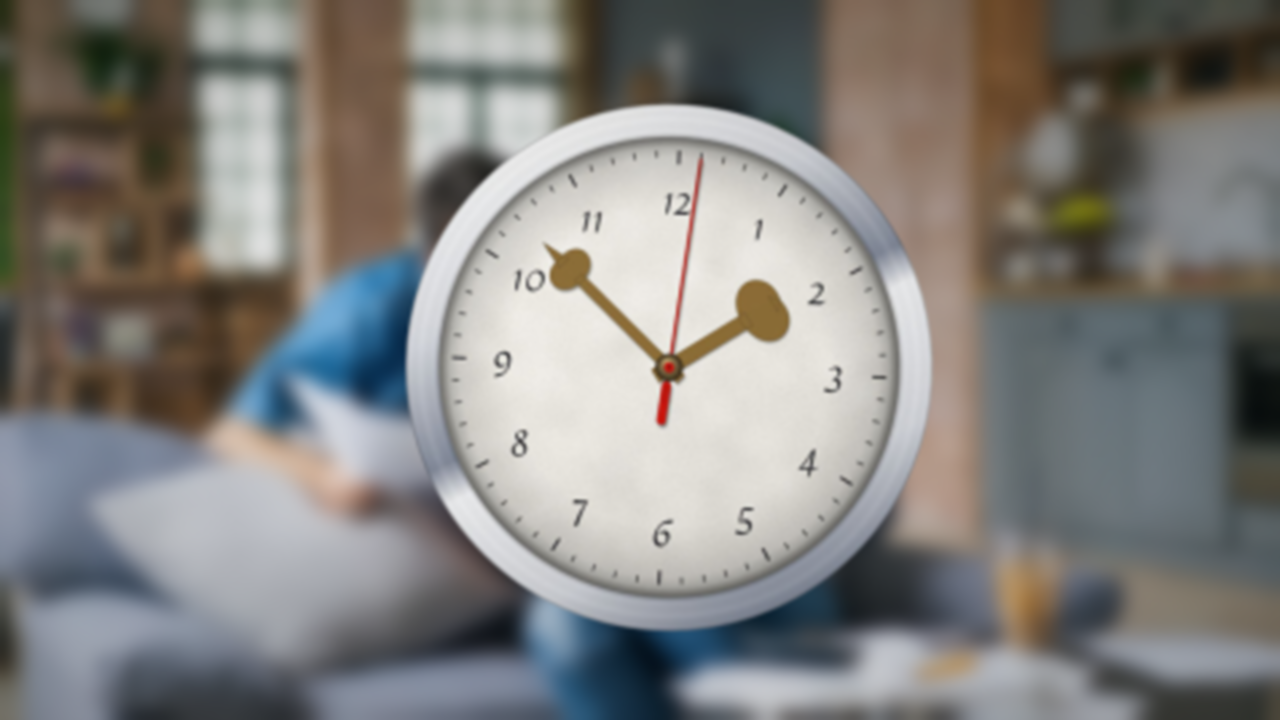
{"hour": 1, "minute": 52, "second": 1}
